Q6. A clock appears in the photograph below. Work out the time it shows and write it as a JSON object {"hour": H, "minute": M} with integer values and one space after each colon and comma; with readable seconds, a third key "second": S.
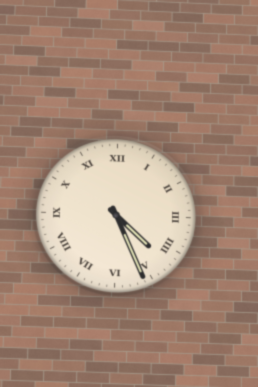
{"hour": 4, "minute": 26}
